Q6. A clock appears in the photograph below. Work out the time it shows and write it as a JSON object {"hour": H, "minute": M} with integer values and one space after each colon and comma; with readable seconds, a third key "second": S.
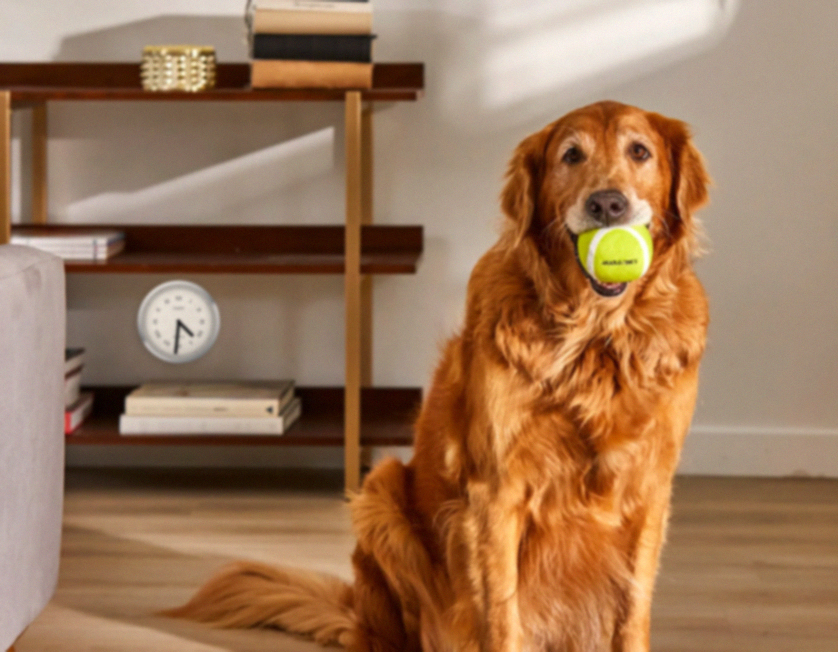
{"hour": 4, "minute": 31}
